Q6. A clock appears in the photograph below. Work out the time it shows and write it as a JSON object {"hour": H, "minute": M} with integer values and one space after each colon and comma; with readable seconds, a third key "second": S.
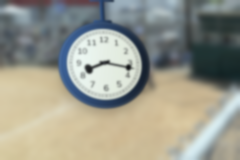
{"hour": 8, "minute": 17}
